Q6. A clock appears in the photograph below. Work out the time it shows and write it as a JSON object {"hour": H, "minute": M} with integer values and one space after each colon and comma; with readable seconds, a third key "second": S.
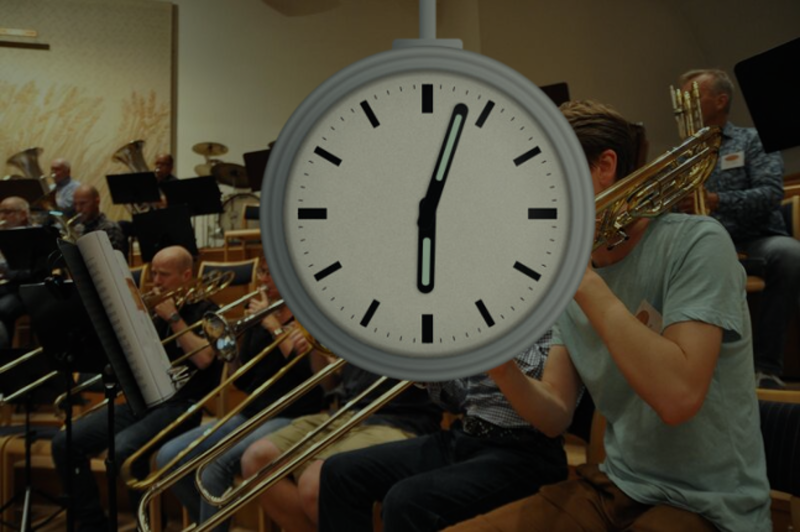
{"hour": 6, "minute": 3}
